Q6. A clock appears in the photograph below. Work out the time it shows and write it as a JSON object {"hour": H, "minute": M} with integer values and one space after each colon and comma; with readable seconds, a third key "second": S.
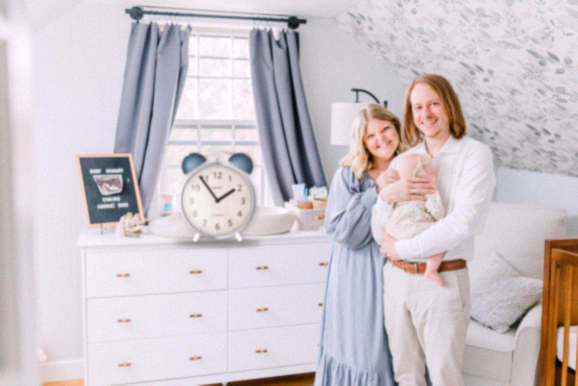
{"hour": 1, "minute": 54}
